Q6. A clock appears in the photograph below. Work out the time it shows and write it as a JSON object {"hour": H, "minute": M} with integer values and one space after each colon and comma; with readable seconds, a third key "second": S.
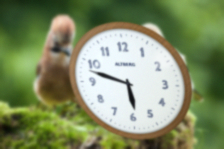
{"hour": 5, "minute": 48}
